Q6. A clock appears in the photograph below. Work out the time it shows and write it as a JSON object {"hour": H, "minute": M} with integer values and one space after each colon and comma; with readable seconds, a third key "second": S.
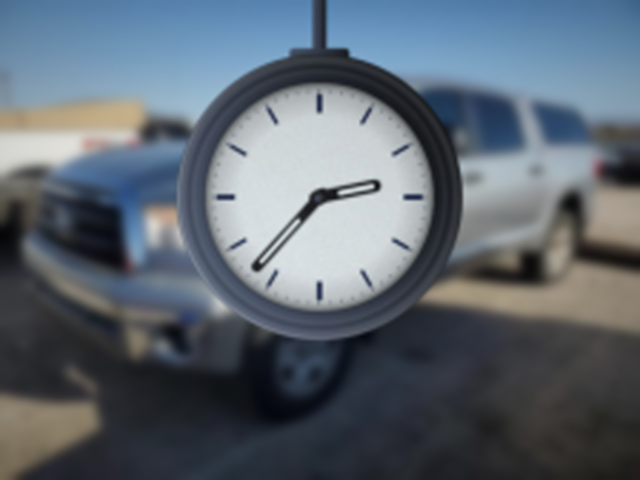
{"hour": 2, "minute": 37}
